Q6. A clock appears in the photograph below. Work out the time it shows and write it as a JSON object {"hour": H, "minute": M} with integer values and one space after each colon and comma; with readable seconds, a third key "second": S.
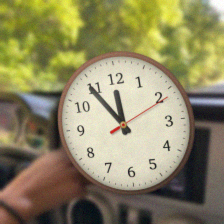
{"hour": 11, "minute": 54, "second": 11}
